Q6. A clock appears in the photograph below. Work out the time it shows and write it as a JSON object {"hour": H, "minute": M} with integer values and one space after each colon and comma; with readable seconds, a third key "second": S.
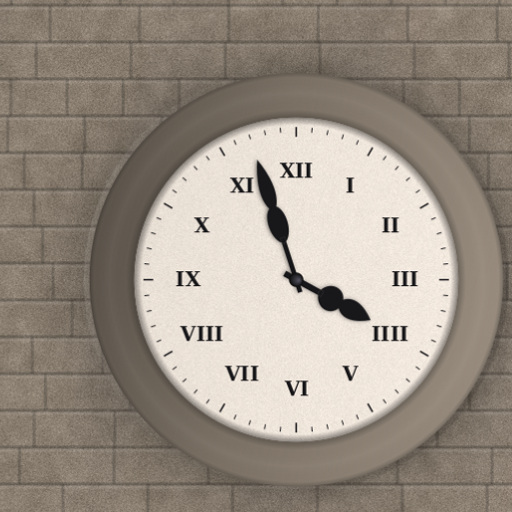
{"hour": 3, "minute": 57}
